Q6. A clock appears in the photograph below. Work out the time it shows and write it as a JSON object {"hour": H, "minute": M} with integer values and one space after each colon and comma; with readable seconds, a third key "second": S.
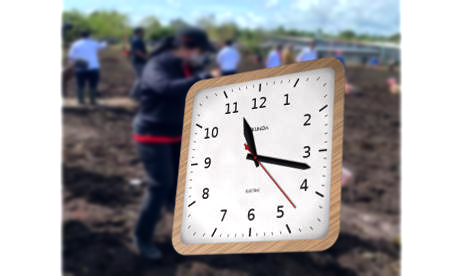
{"hour": 11, "minute": 17, "second": 23}
